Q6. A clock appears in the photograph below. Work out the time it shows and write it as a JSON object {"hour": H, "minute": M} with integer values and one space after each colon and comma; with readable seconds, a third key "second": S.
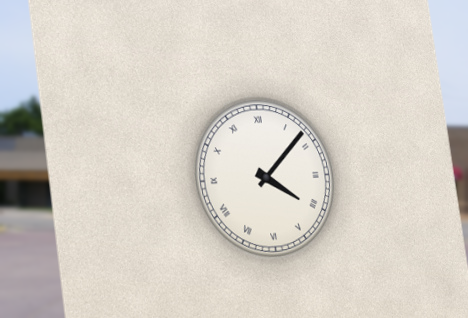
{"hour": 4, "minute": 8}
